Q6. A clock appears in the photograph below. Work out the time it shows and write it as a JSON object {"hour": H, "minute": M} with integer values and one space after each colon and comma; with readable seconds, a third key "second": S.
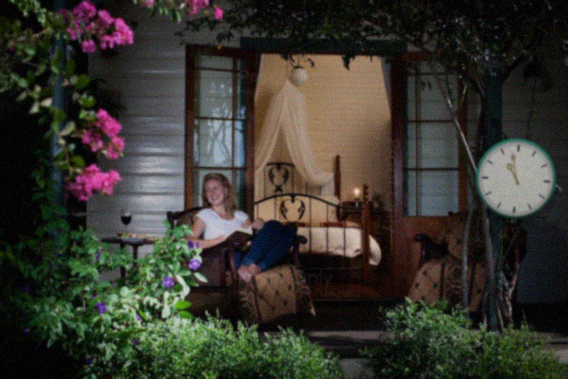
{"hour": 10, "minute": 58}
